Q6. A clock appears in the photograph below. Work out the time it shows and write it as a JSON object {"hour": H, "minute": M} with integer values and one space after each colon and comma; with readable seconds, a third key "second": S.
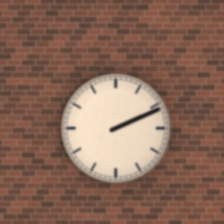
{"hour": 2, "minute": 11}
